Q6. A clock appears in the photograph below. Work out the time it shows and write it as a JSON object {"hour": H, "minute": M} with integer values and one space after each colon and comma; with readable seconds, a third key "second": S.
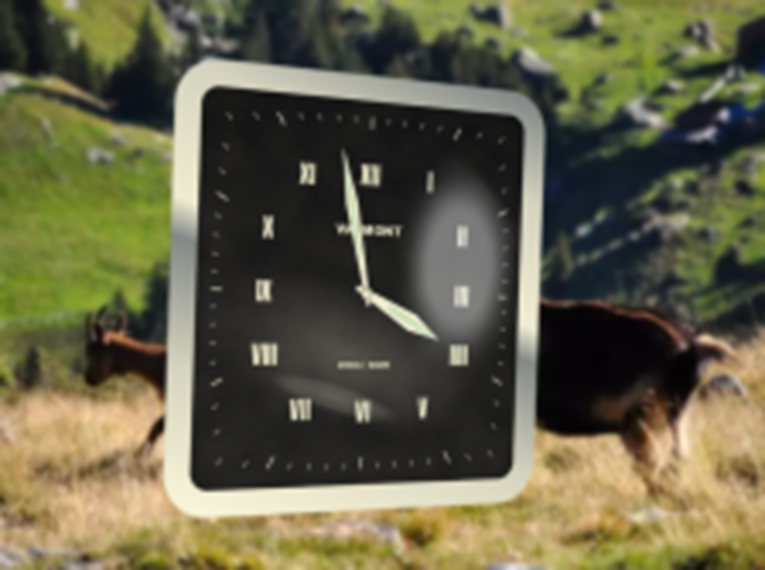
{"hour": 3, "minute": 58}
